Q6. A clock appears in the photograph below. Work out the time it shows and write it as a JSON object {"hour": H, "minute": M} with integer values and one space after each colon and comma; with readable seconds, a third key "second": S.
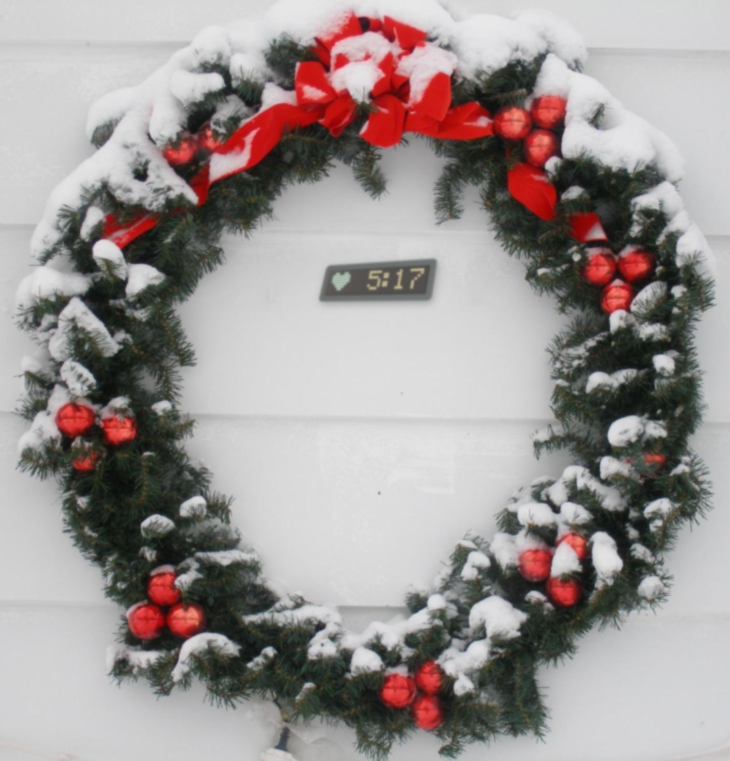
{"hour": 5, "minute": 17}
